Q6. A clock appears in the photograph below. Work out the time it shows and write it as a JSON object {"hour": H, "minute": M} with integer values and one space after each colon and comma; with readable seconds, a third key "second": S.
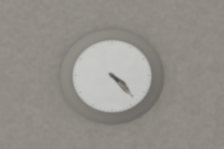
{"hour": 4, "minute": 23}
